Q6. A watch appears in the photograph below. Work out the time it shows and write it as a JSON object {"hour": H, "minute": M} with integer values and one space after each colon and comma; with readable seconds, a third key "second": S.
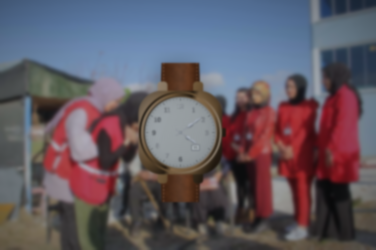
{"hour": 4, "minute": 9}
